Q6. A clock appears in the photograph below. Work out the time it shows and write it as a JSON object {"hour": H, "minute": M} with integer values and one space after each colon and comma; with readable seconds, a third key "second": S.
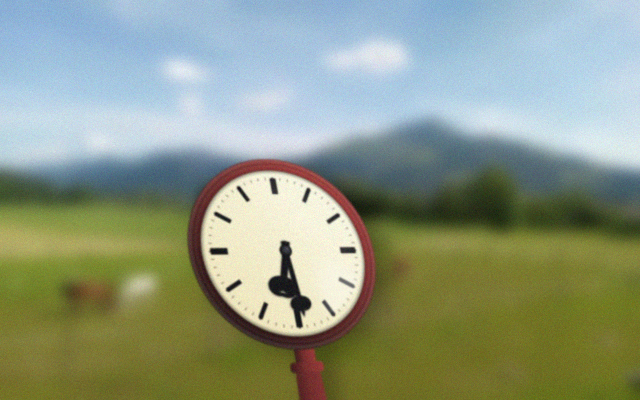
{"hour": 6, "minute": 29}
